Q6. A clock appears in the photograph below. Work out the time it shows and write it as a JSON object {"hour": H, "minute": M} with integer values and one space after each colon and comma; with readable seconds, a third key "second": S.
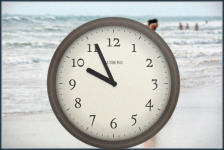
{"hour": 9, "minute": 56}
